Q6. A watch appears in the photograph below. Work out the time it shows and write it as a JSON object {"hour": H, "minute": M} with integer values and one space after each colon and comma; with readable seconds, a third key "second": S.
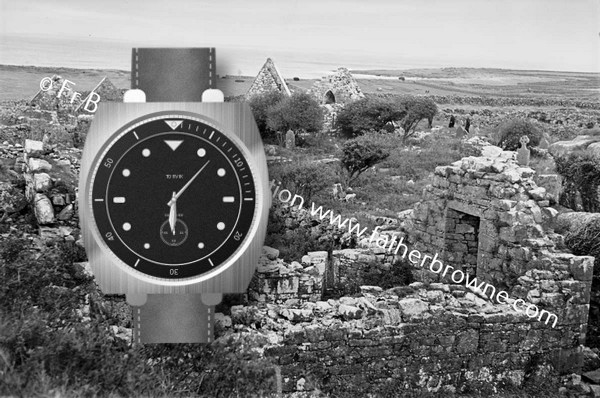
{"hour": 6, "minute": 7}
